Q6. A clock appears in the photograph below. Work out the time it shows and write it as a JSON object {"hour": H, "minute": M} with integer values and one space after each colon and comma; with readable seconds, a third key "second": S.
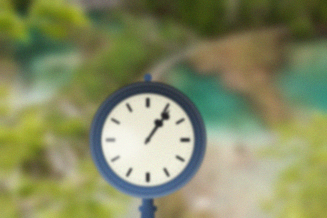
{"hour": 1, "minute": 6}
